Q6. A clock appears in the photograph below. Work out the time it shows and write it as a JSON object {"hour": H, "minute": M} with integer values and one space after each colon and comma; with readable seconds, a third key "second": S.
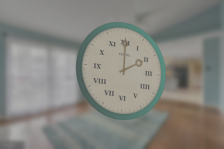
{"hour": 2, "minute": 0}
